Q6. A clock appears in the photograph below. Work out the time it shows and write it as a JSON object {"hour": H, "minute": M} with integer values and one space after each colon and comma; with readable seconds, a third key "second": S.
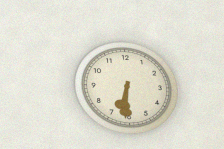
{"hour": 6, "minute": 31}
